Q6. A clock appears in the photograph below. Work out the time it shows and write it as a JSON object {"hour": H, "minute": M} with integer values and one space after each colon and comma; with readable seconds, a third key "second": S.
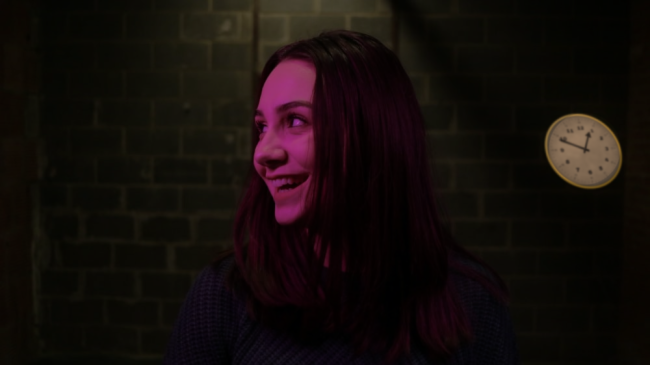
{"hour": 12, "minute": 49}
